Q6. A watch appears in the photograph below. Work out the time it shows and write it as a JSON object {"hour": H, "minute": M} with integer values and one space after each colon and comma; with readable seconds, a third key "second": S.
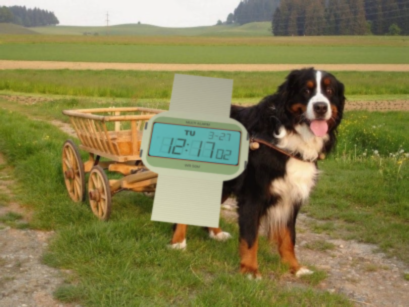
{"hour": 12, "minute": 17, "second": 2}
